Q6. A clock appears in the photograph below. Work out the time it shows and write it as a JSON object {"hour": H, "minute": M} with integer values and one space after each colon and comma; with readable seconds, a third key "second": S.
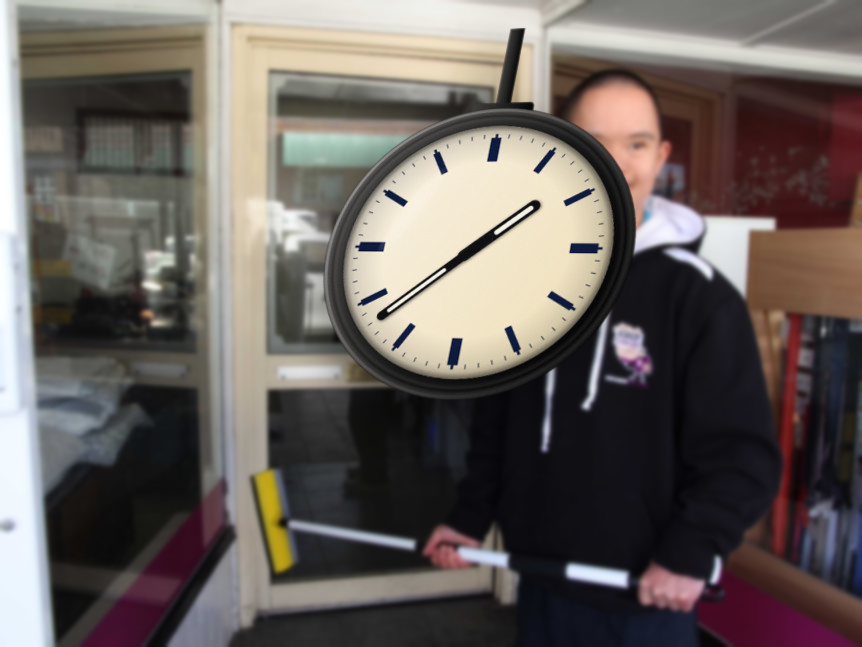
{"hour": 1, "minute": 38}
